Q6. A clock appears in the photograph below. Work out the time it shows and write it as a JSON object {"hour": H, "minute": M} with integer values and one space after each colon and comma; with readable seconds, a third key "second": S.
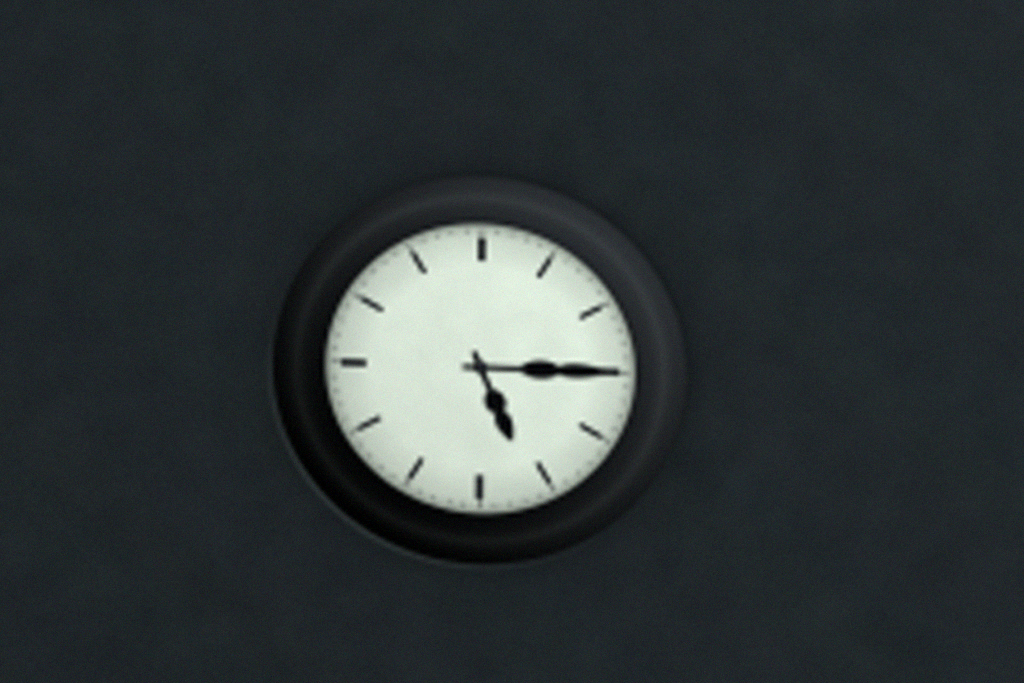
{"hour": 5, "minute": 15}
